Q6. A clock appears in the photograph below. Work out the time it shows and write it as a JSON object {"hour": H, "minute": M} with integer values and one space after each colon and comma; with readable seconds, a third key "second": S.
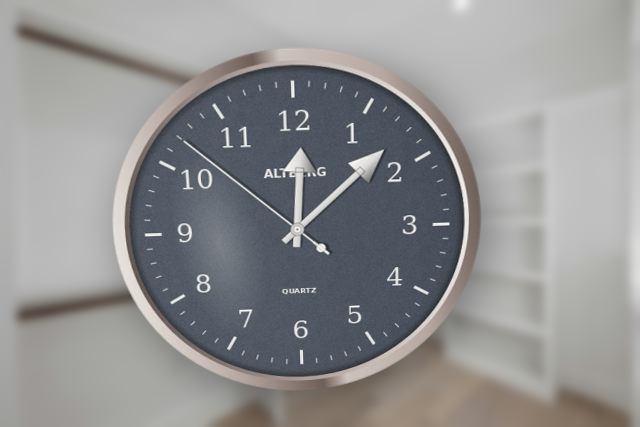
{"hour": 12, "minute": 7, "second": 52}
